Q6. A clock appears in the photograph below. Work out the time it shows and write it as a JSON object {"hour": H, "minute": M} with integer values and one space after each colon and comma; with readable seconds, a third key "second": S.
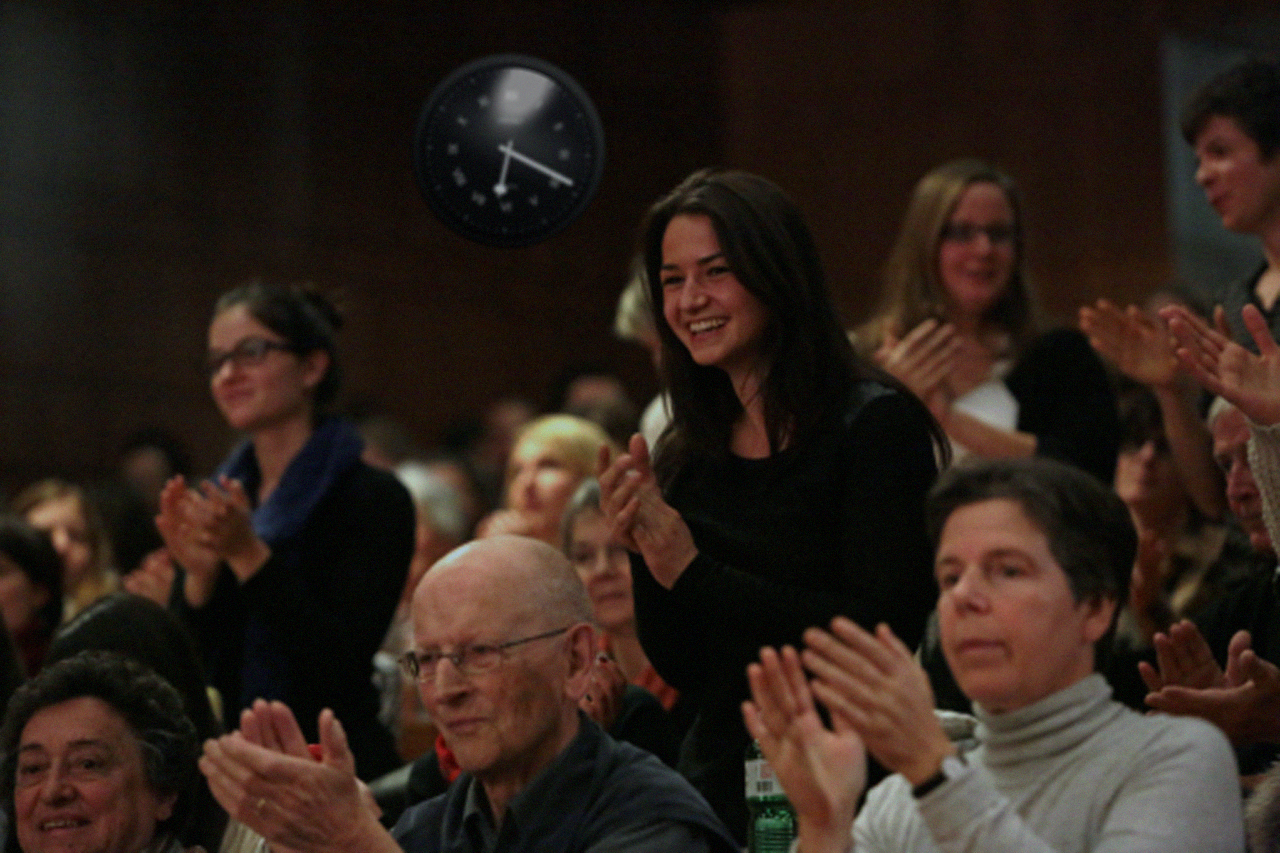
{"hour": 6, "minute": 19}
